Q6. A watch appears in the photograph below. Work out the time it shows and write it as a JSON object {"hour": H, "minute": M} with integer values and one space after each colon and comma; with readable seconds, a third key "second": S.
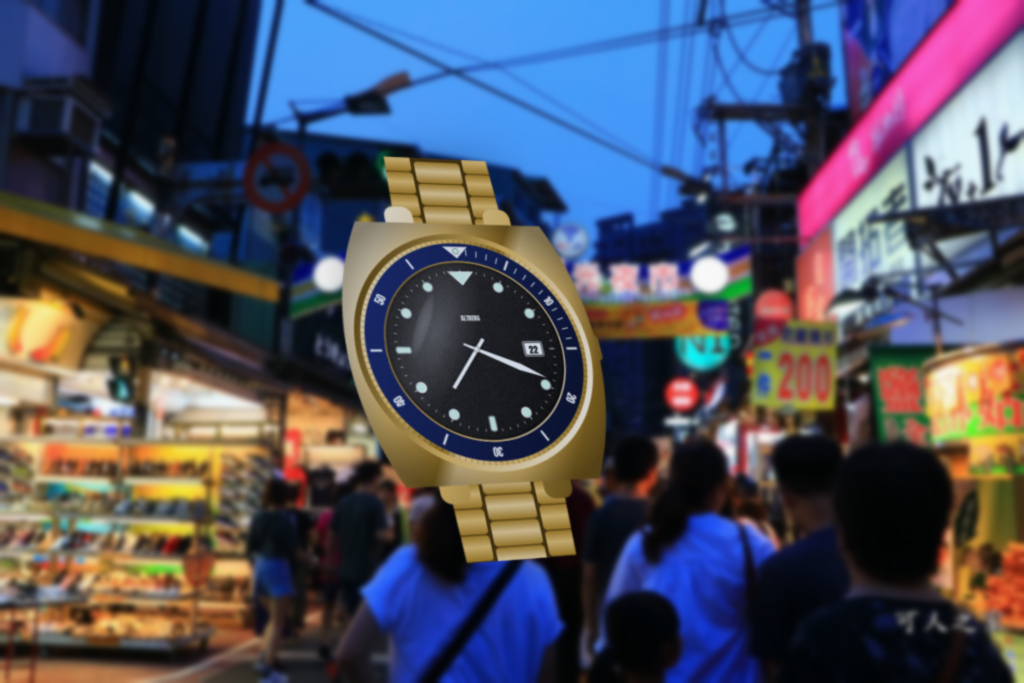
{"hour": 7, "minute": 19}
